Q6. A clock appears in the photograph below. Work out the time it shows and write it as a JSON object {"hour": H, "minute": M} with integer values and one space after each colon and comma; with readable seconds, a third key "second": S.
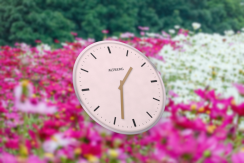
{"hour": 1, "minute": 33}
